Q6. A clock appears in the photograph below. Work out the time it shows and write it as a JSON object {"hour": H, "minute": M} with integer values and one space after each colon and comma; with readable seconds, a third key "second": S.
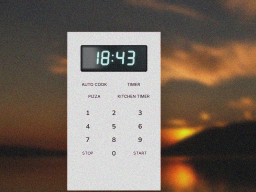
{"hour": 18, "minute": 43}
